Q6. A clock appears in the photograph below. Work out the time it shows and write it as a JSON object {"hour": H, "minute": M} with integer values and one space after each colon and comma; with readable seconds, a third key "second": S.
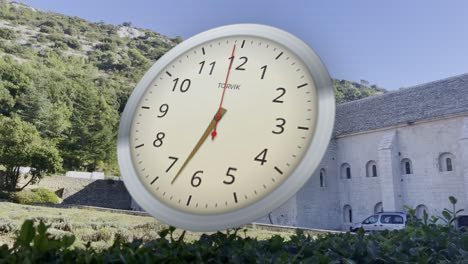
{"hour": 6, "minute": 32, "second": 59}
